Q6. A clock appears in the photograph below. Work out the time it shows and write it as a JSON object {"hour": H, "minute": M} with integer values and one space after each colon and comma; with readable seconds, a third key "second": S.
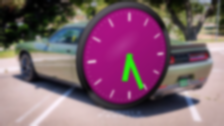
{"hour": 6, "minute": 26}
